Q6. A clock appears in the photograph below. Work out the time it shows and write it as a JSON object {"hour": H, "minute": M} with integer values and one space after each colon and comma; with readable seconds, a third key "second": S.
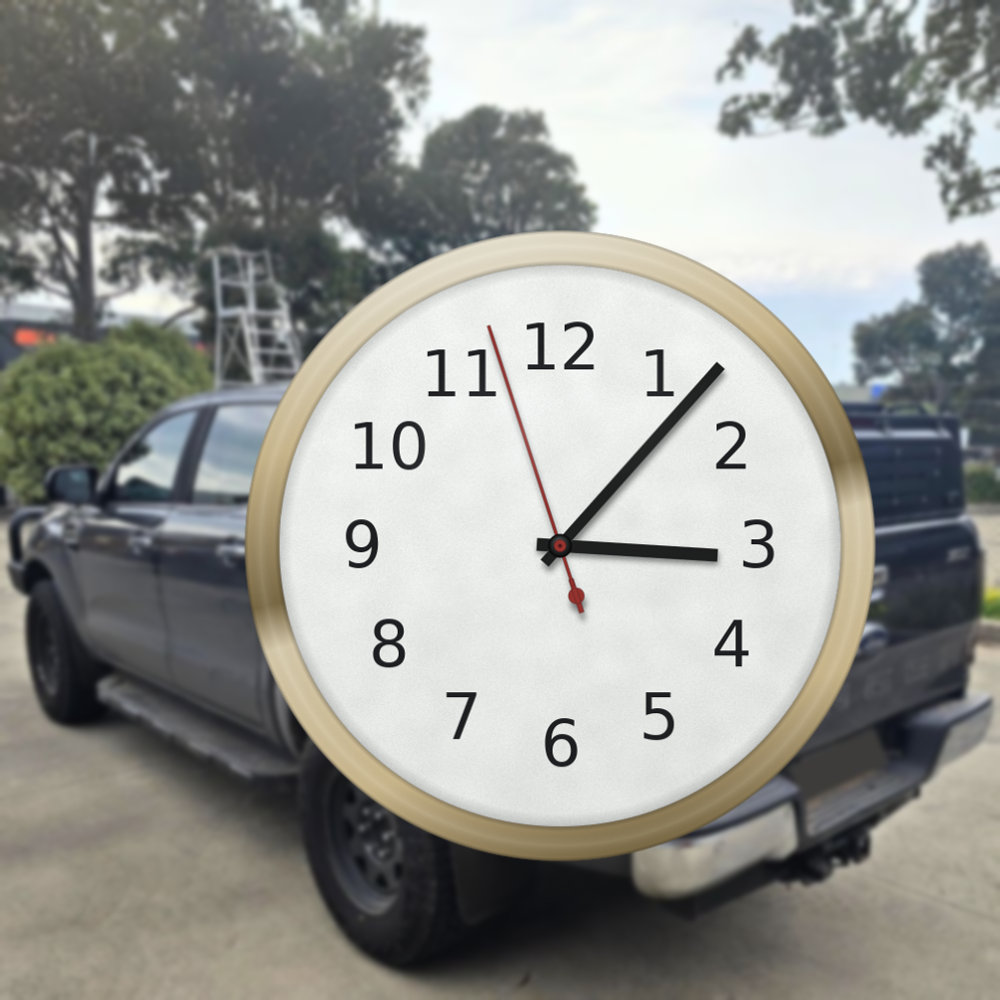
{"hour": 3, "minute": 6, "second": 57}
